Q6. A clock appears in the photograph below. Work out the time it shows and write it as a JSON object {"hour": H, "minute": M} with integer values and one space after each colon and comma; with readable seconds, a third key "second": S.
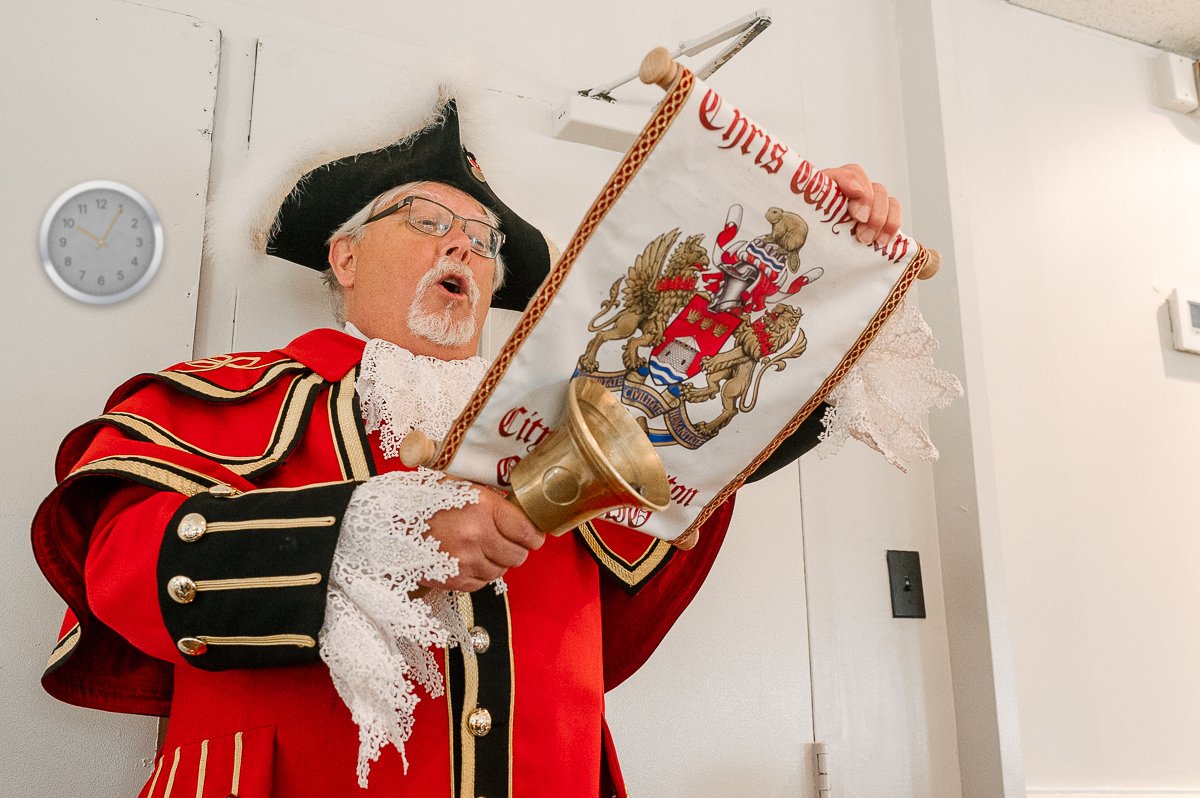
{"hour": 10, "minute": 5}
